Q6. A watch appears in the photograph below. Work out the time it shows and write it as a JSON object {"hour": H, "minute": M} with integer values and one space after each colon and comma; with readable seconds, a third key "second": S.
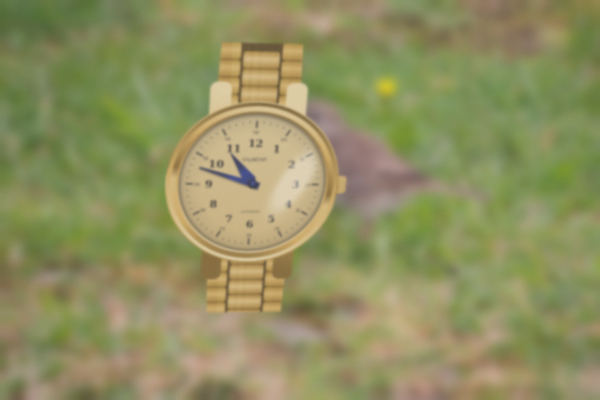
{"hour": 10, "minute": 48}
